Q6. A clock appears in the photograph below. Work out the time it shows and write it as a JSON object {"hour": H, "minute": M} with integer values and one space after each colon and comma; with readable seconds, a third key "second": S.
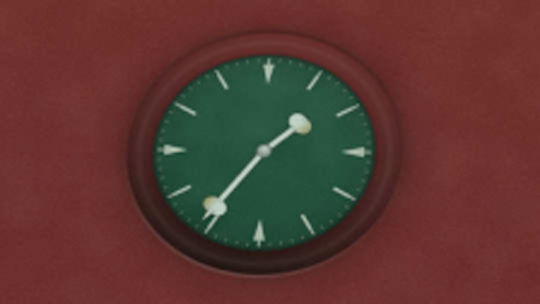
{"hour": 1, "minute": 36}
